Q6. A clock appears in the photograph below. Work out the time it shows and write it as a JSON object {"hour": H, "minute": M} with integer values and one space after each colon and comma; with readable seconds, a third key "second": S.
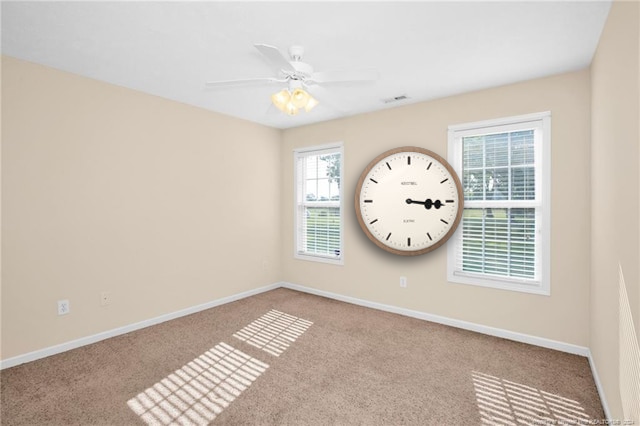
{"hour": 3, "minute": 16}
